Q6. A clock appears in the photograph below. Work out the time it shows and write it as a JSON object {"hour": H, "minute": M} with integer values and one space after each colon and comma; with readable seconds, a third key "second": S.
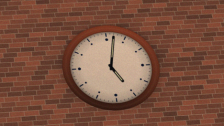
{"hour": 5, "minute": 2}
